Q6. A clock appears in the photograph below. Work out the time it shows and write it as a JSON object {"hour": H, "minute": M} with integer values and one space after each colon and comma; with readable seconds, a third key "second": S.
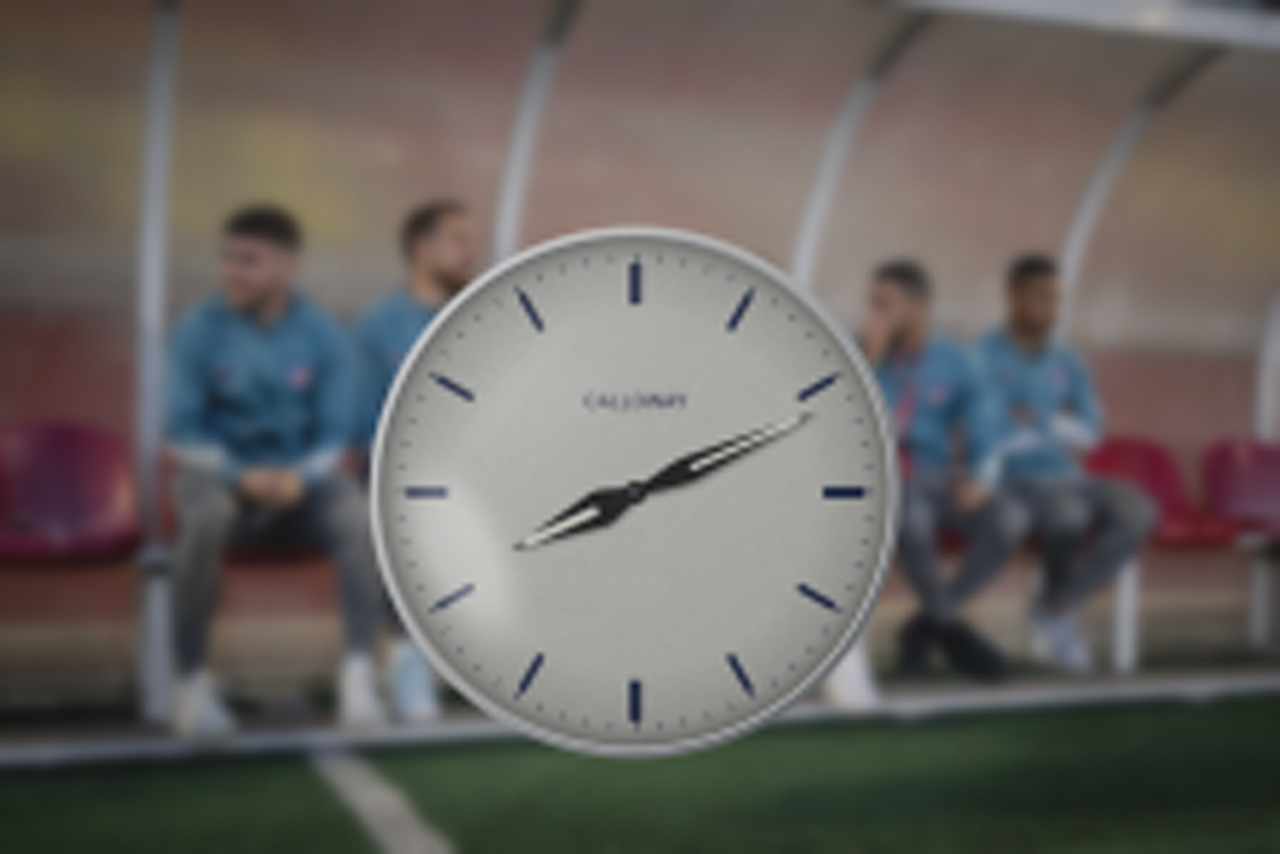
{"hour": 8, "minute": 11}
